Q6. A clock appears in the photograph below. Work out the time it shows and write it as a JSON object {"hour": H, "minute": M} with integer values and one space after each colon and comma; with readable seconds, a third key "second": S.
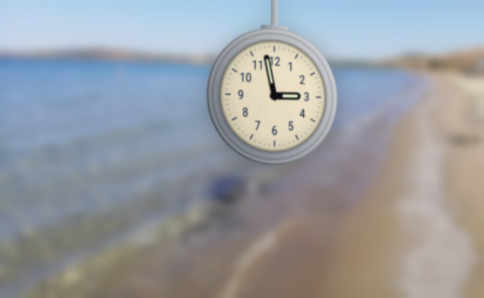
{"hour": 2, "minute": 58}
